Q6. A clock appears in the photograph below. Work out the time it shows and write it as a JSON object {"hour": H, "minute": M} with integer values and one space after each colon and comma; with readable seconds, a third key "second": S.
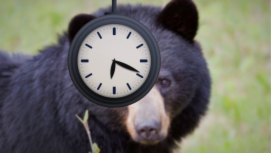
{"hour": 6, "minute": 19}
